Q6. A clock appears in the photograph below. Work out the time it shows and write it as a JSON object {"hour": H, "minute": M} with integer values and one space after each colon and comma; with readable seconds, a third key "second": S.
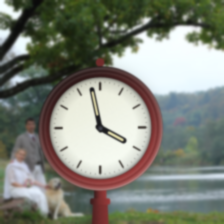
{"hour": 3, "minute": 58}
